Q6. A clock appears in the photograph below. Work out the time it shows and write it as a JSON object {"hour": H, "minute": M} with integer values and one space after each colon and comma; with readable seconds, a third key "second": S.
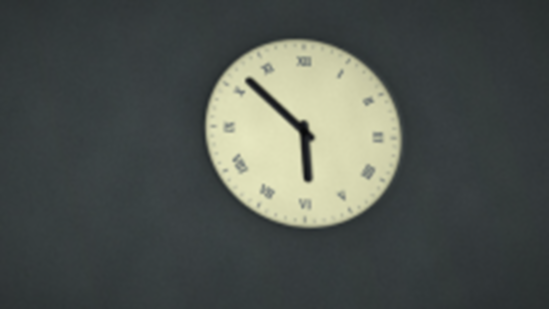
{"hour": 5, "minute": 52}
